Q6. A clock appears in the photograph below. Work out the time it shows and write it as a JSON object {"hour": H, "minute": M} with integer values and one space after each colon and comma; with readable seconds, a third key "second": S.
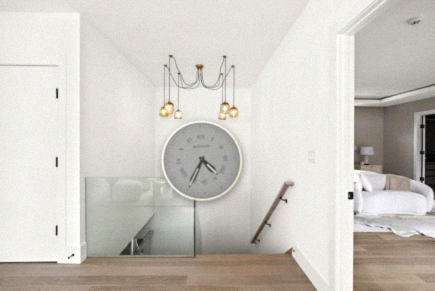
{"hour": 4, "minute": 35}
